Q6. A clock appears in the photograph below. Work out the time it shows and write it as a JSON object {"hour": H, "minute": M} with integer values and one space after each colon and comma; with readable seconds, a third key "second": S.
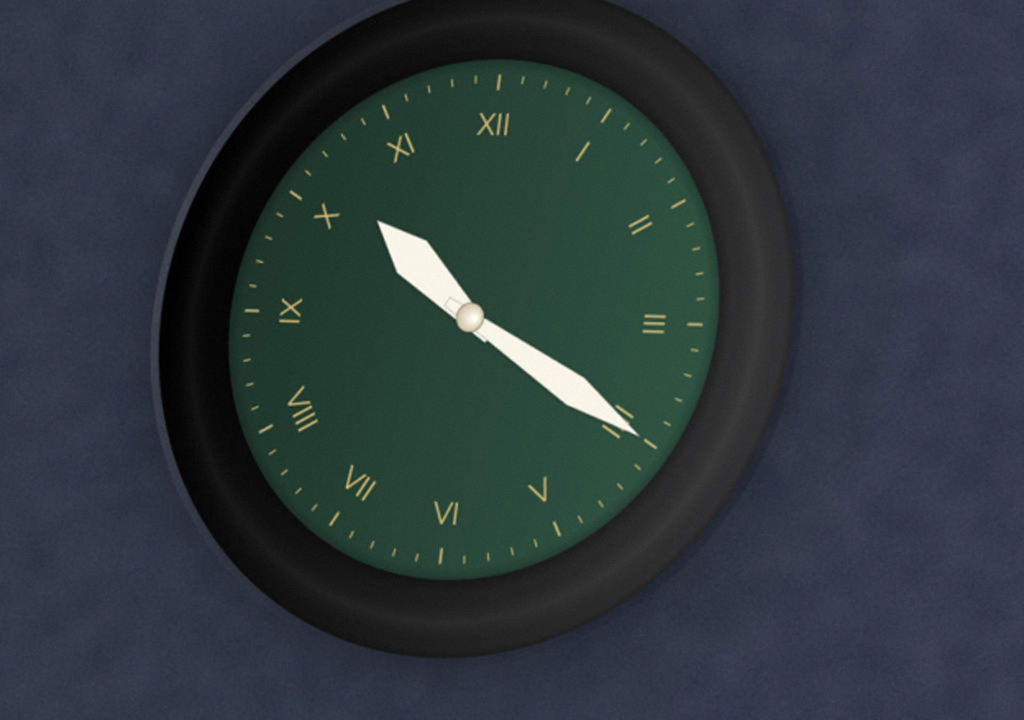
{"hour": 10, "minute": 20}
